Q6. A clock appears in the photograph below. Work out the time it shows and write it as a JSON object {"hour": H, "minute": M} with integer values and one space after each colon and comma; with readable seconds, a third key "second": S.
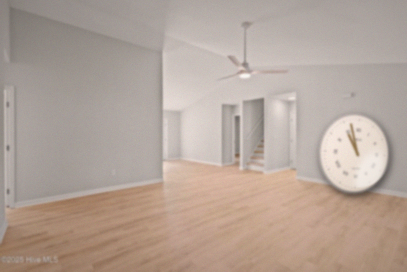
{"hour": 10, "minute": 57}
